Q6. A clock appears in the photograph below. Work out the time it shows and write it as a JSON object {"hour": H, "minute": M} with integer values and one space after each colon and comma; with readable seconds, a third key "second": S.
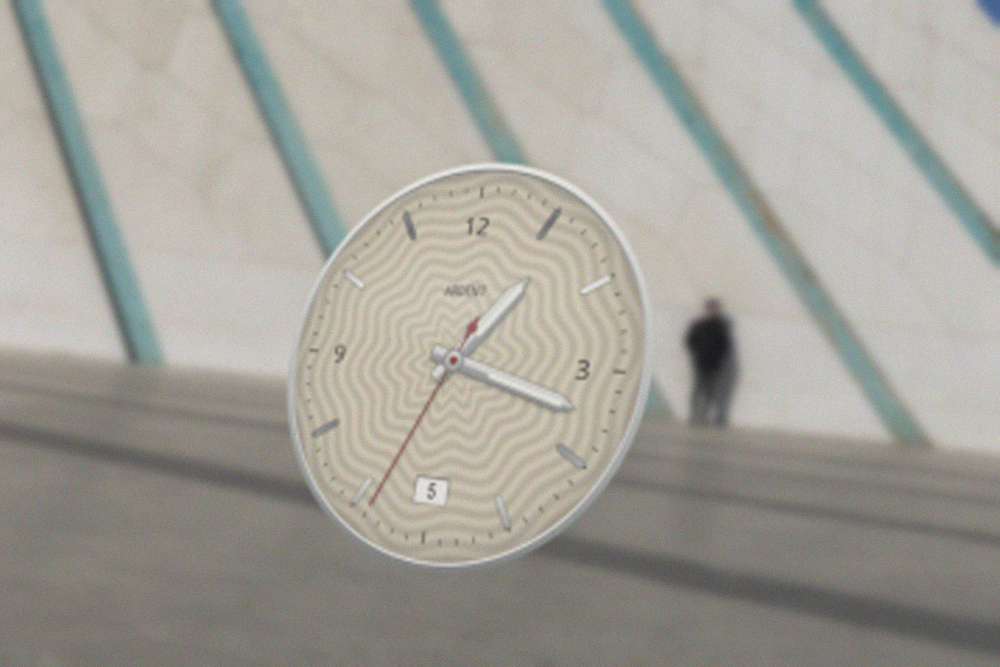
{"hour": 1, "minute": 17, "second": 34}
